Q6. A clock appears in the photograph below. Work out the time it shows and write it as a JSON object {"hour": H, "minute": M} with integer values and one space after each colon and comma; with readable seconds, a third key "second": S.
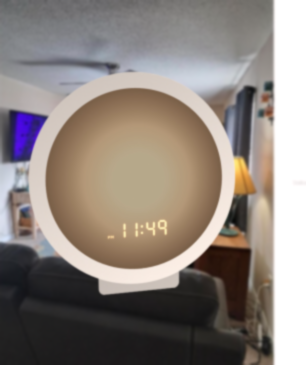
{"hour": 11, "minute": 49}
